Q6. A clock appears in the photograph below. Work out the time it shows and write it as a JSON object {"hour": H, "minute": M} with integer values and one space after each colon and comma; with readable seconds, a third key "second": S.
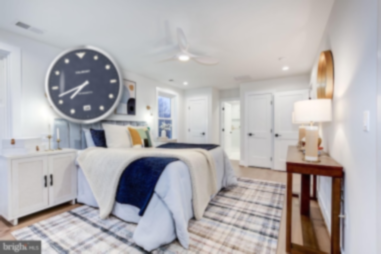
{"hour": 7, "minute": 42}
